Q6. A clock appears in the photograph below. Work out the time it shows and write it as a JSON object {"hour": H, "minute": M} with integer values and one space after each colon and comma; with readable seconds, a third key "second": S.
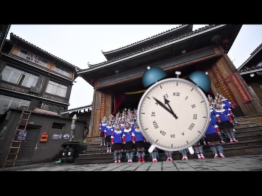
{"hour": 10, "minute": 51}
